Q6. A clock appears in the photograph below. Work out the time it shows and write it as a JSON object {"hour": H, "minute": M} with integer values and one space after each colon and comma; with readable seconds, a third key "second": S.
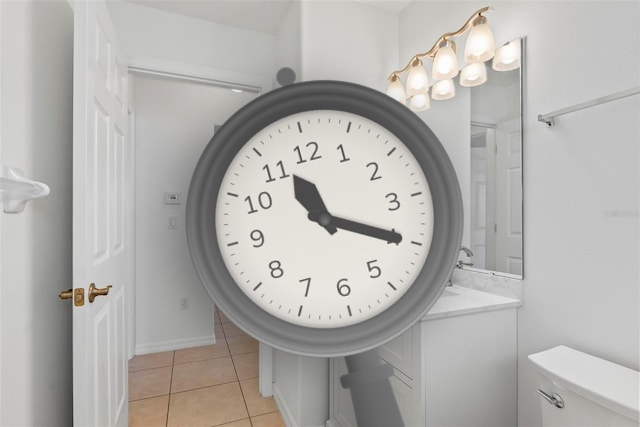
{"hour": 11, "minute": 20}
